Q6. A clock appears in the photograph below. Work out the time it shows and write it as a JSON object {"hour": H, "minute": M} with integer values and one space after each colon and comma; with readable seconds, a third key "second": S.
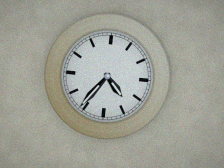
{"hour": 4, "minute": 36}
